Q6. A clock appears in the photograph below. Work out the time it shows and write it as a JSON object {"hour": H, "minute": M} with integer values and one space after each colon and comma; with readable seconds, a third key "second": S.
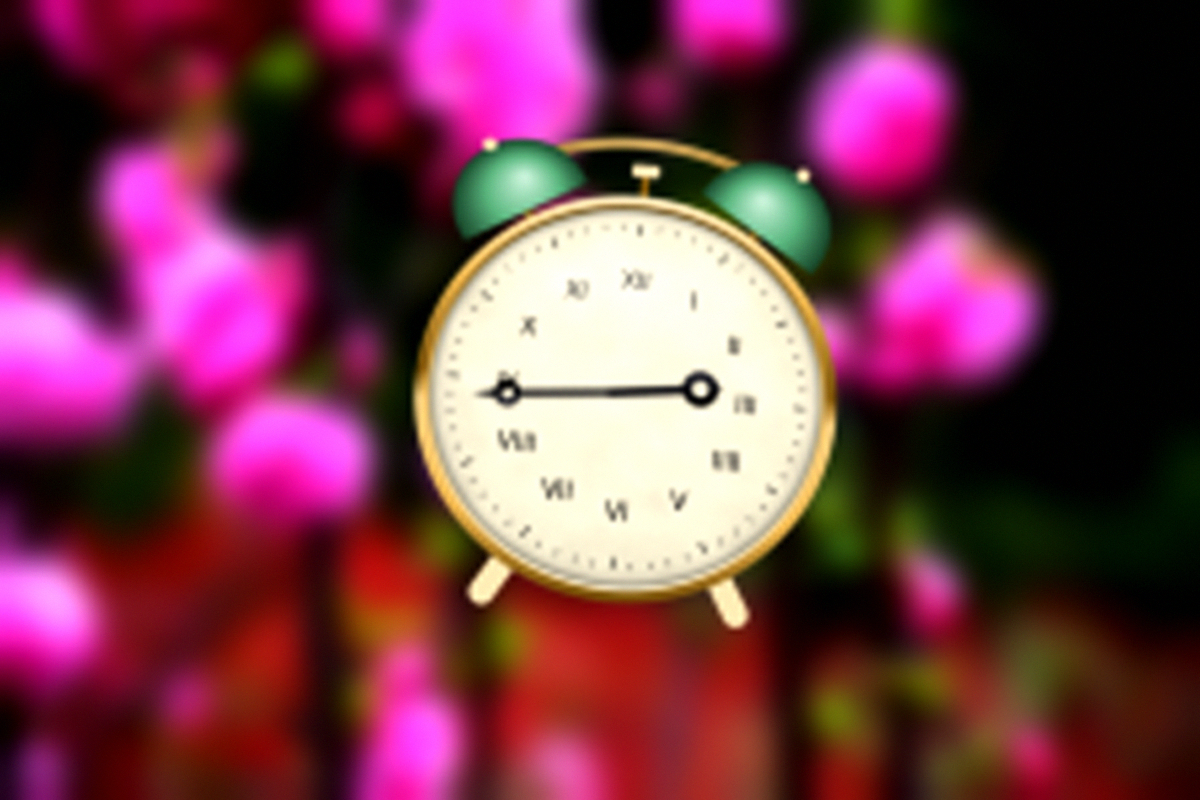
{"hour": 2, "minute": 44}
